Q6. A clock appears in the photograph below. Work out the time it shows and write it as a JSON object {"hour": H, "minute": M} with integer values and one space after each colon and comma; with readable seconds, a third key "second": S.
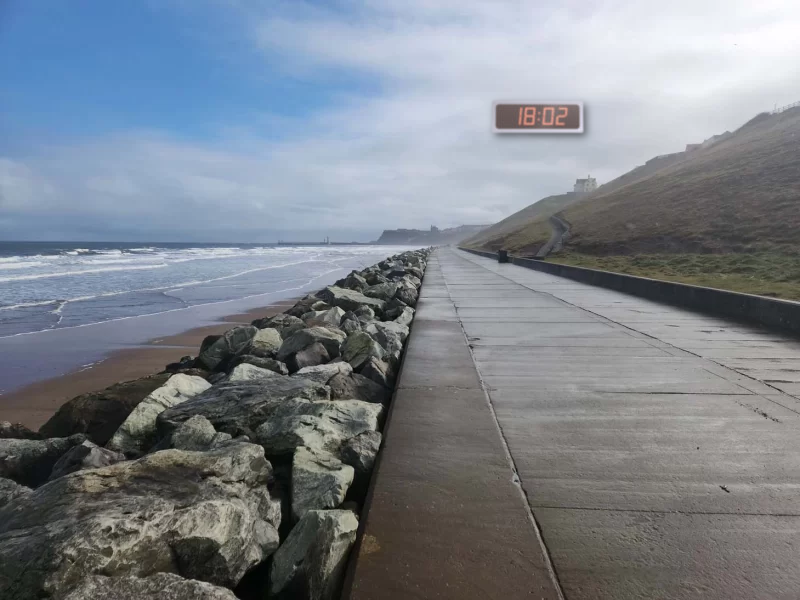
{"hour": 18, "minute": 2}
